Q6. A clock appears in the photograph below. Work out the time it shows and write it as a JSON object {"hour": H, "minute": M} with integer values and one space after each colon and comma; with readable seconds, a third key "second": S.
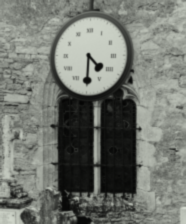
{"hour": 4, "minute": 30}
